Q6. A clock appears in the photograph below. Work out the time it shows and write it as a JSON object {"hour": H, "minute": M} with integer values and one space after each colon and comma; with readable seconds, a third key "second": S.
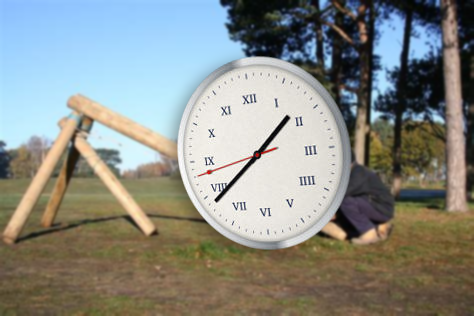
{"hour": 1, "minute": 38, "second": 43}
